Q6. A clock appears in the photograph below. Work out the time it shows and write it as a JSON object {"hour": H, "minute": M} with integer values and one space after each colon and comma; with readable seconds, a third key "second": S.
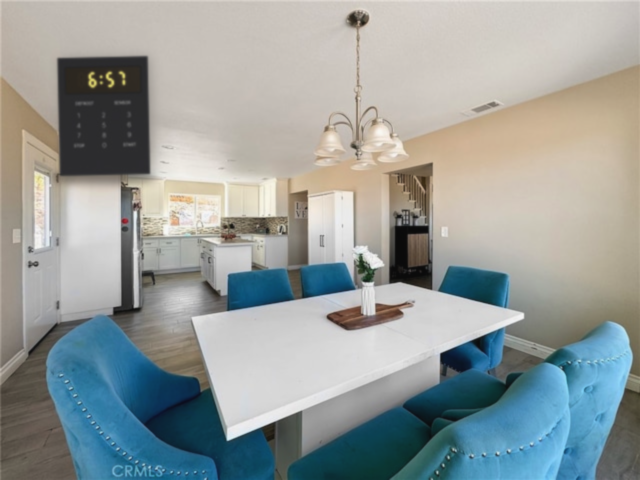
{"hour": 6, "minute": 57}
